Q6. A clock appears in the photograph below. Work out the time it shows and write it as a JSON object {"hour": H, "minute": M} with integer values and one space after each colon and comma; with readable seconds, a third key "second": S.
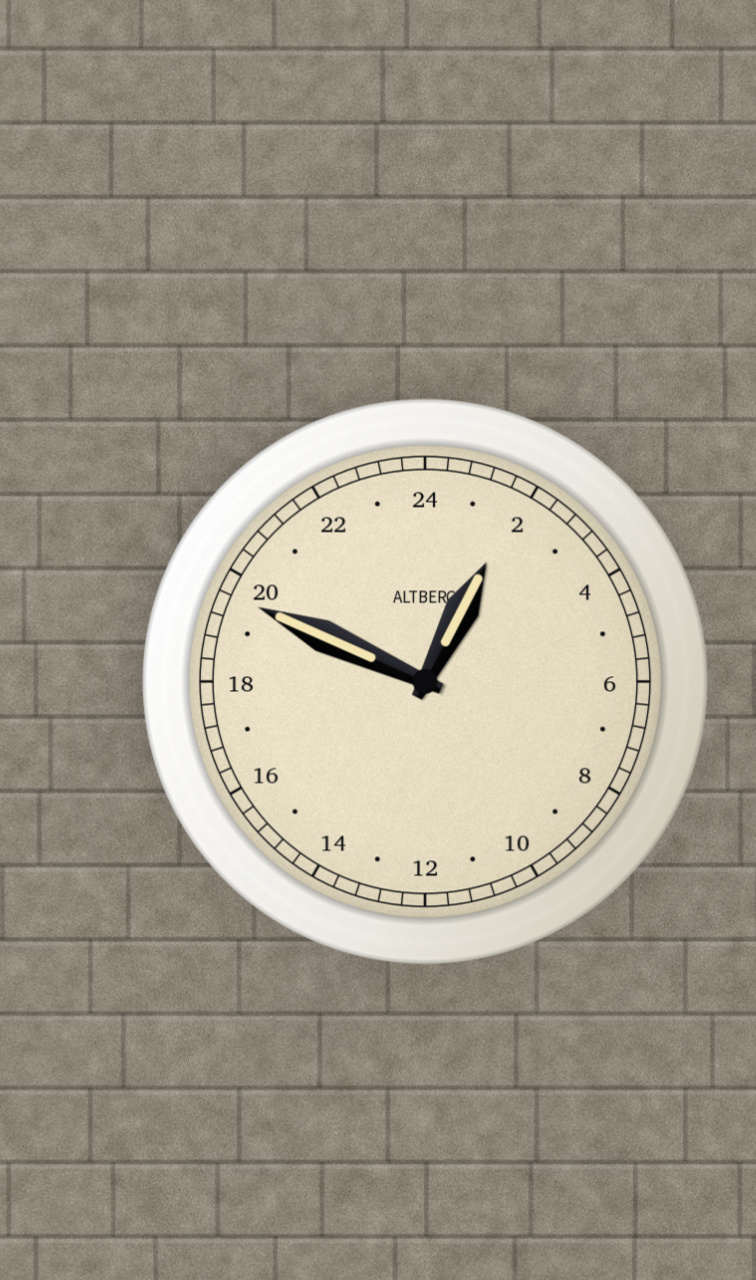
{"hour": 1, "minute": 49}
